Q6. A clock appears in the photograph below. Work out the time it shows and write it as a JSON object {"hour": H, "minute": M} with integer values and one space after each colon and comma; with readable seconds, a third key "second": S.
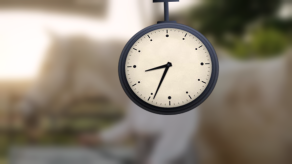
{"hour": 8, "minute": 34}
